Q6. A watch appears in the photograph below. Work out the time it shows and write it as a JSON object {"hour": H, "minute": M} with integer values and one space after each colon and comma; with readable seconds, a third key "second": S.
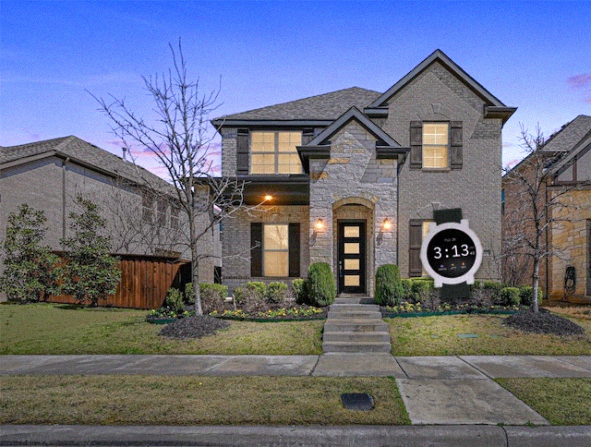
{"hour": 3, "minute": 13}
